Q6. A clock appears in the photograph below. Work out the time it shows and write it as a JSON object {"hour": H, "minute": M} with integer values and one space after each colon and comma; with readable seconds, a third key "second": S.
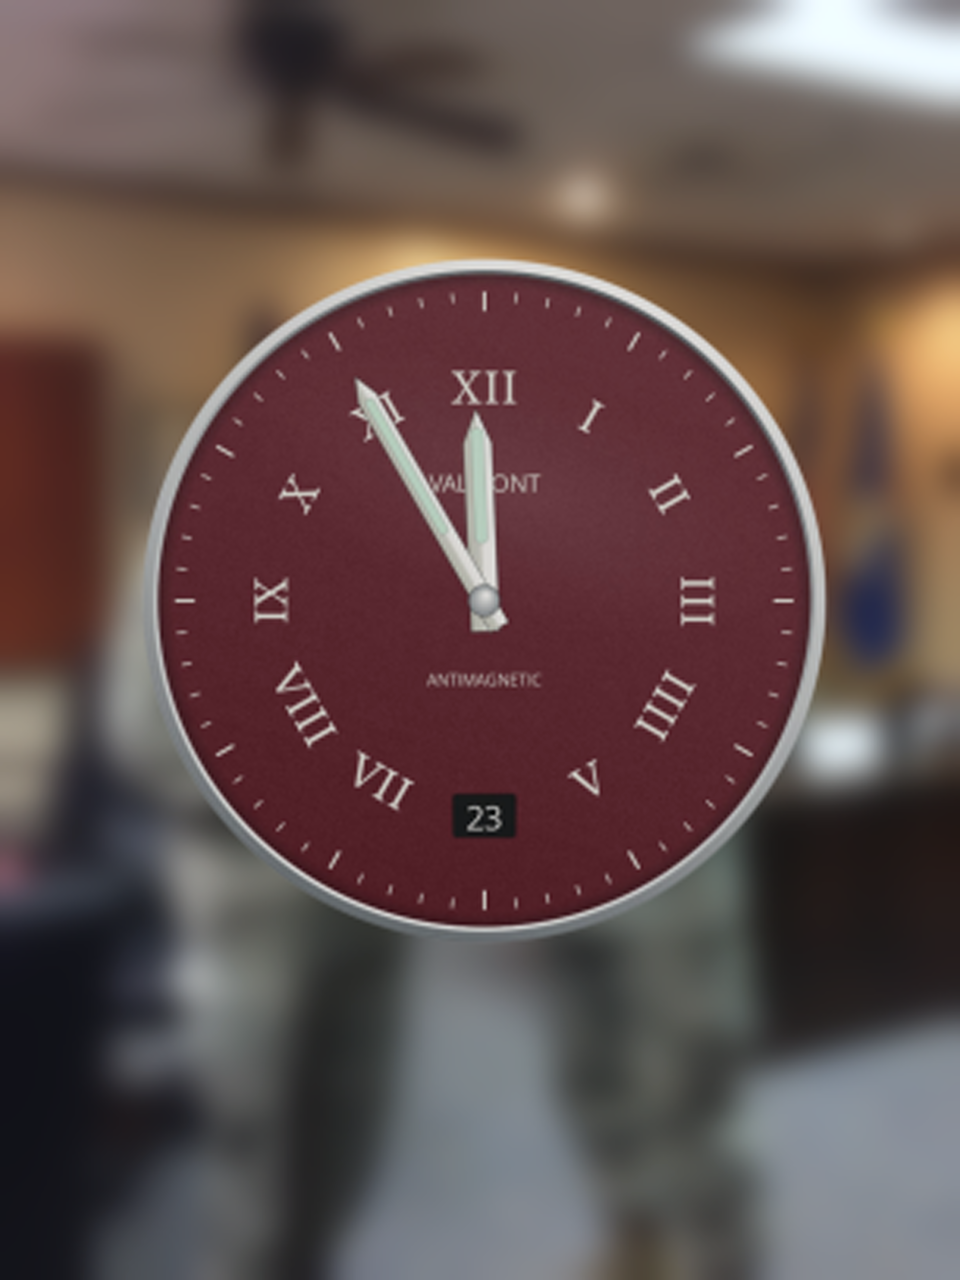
{"hour": 11, "minute": 55}
